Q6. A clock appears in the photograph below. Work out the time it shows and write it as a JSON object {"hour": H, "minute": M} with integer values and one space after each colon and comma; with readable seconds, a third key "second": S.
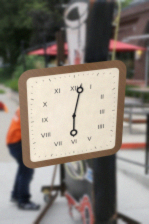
{"hour": 6, "minute": 2}
